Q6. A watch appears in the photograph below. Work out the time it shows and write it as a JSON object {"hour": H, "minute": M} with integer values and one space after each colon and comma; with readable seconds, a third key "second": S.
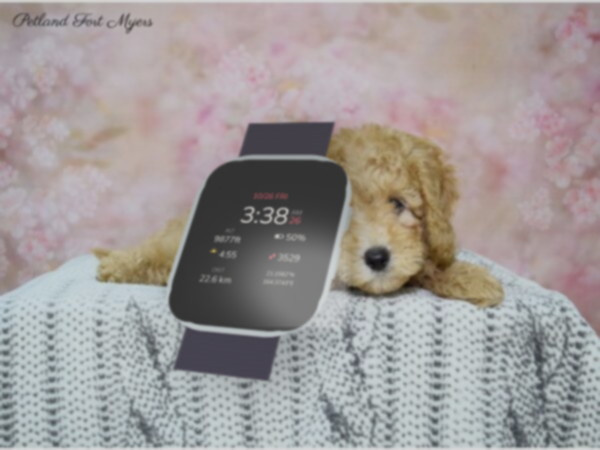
{"hour": 3, "minute": 38}
